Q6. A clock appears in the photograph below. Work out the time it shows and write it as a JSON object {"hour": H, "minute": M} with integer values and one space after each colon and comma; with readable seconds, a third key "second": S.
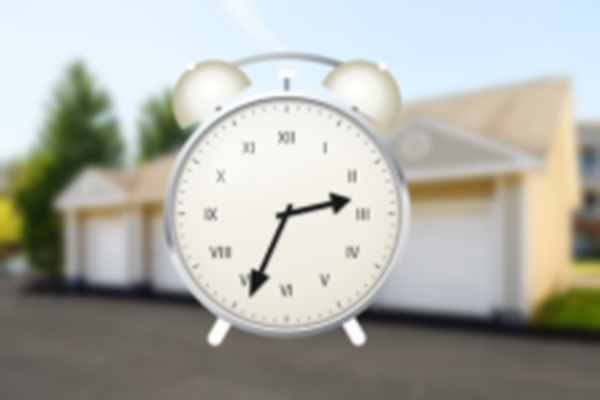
{"hour": 2, "minute": 34}
